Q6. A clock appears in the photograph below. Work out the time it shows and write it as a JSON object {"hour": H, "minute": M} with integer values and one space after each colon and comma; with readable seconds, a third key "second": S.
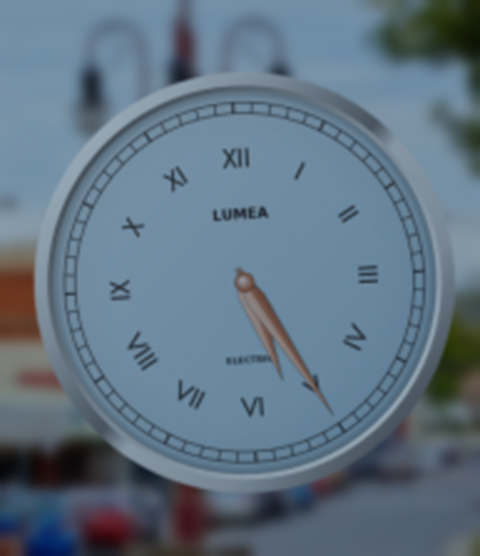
{"hour": 5, "minute": 25}
